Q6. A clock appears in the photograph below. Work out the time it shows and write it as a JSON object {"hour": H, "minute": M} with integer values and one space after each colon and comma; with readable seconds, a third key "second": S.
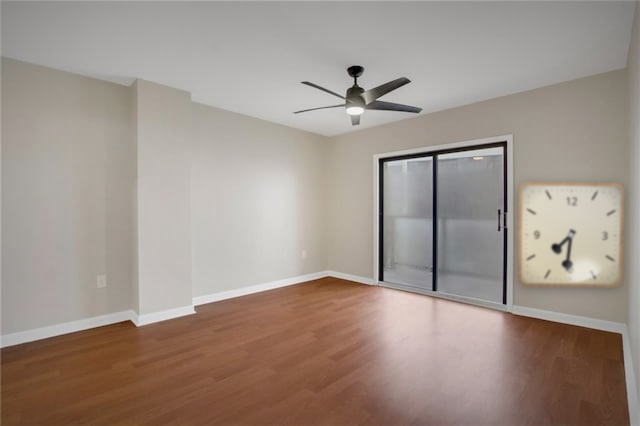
{"hour": 7, "minute": 31}
